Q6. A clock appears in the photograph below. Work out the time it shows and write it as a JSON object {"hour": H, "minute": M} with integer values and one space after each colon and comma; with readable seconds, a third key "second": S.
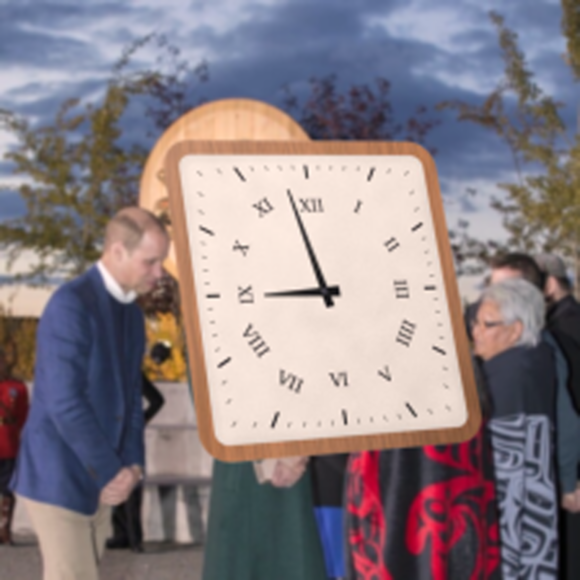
{"hour": 8, "minute": 58}
